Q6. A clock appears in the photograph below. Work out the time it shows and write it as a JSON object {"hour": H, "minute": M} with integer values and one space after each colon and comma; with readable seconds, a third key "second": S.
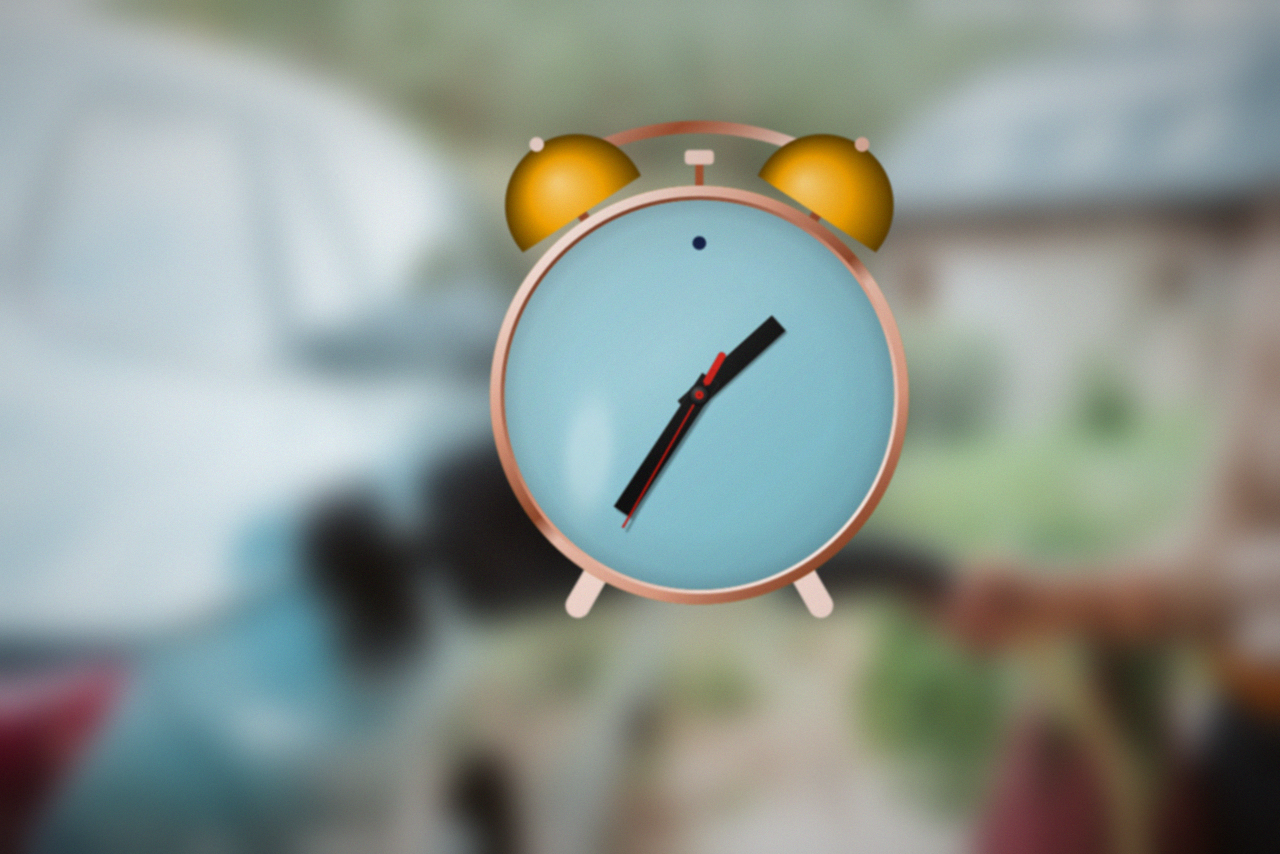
{"hour": 1, "minute": 35, "second": 35}
